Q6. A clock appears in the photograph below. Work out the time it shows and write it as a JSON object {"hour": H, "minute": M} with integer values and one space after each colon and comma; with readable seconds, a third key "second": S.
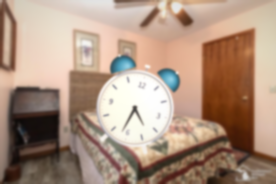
{"hour": 4, "minute": 32}
